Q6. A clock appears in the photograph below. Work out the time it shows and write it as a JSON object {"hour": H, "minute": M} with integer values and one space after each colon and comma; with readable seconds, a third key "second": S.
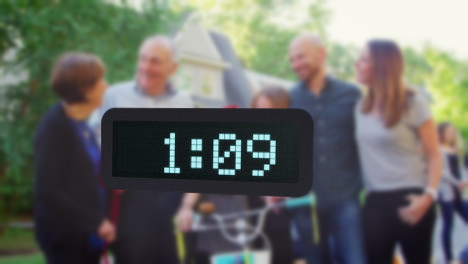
{"hour": 1, "minute": 9}
